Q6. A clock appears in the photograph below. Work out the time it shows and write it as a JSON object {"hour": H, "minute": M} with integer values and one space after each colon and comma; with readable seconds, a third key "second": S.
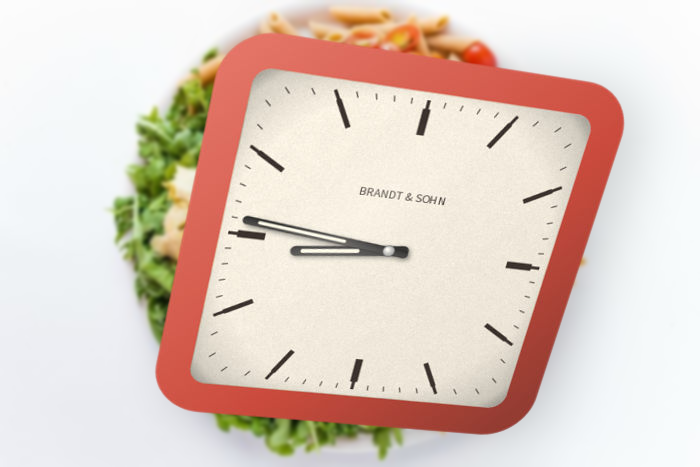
{"hour": 8, "minute": 46}
